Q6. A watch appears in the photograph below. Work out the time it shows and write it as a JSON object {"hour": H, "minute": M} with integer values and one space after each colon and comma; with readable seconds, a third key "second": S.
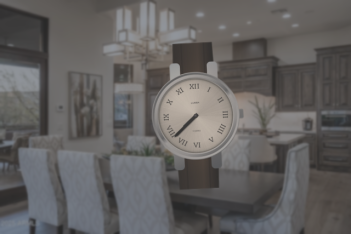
{"hour": 7, "minute": 38}
